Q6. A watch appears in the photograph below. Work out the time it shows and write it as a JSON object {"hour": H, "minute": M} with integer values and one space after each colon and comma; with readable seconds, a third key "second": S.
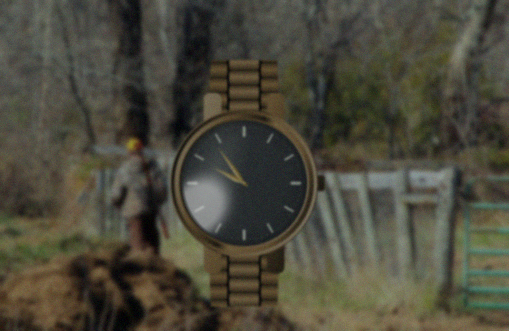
{"hour": 9, "minute": 54}
